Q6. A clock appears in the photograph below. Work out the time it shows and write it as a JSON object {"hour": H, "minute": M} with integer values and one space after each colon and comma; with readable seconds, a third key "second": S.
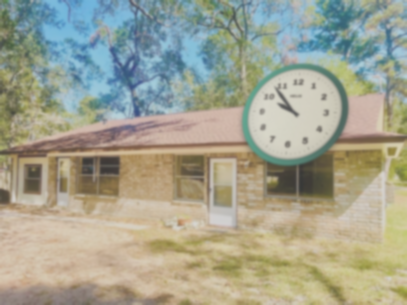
{"hour": 9, "minute": 53}
